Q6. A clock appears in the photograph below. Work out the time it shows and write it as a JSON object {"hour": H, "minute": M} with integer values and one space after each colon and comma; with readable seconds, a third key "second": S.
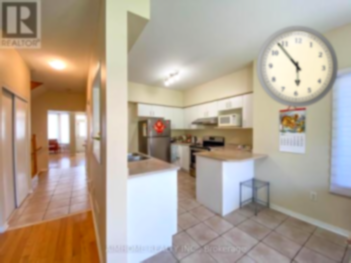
{"hour": 5, "minute": 53}
